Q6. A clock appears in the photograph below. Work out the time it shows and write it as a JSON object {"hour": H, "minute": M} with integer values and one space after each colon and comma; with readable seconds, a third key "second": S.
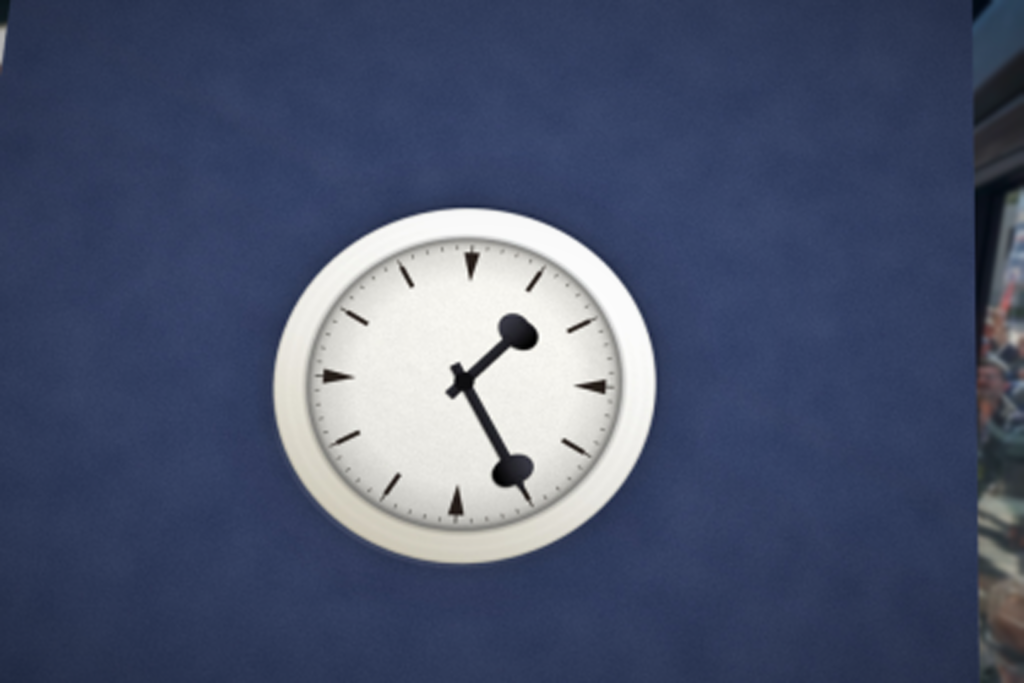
{"hour": 1, "minute": 25}
